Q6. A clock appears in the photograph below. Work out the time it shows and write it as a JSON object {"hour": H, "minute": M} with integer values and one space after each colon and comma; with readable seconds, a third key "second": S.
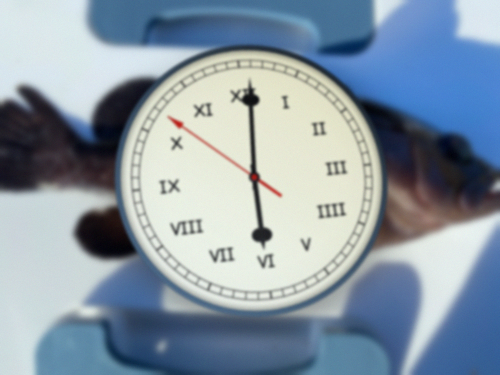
{"hour": 6, "minute": 0, "second": 52}
